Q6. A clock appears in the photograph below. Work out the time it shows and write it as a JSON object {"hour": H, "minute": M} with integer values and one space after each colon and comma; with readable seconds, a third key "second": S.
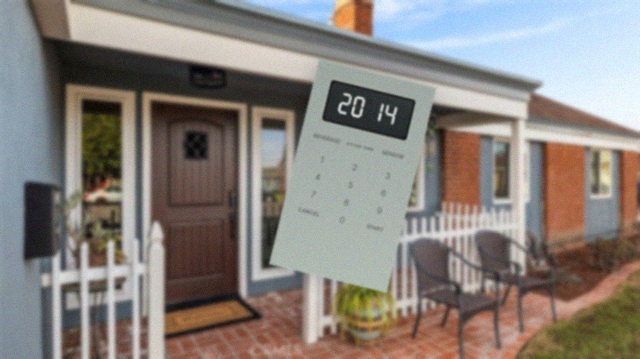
{"hour": 20, "minute": 14}
